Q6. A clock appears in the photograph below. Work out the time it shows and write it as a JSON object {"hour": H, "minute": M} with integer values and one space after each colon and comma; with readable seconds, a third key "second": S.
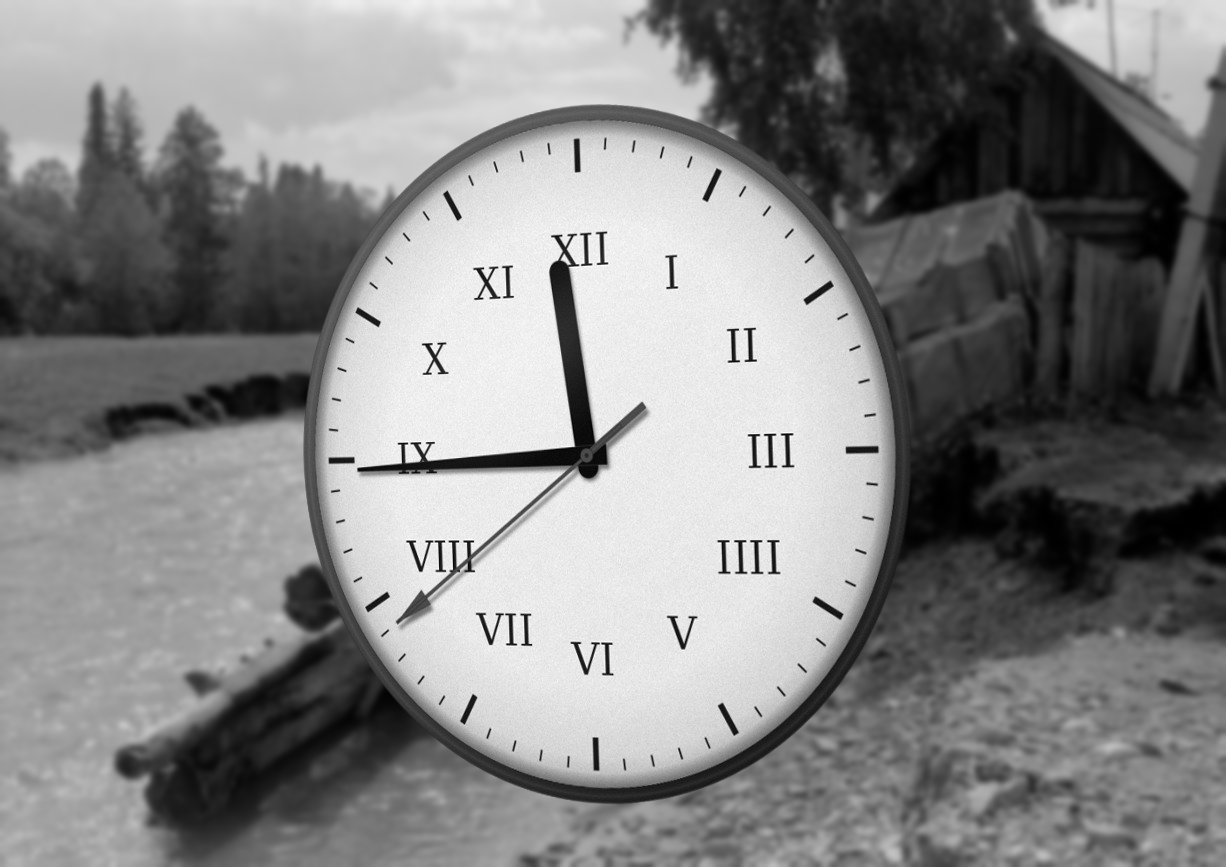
{"hour": 11, "minute": 44, "second": 39}
